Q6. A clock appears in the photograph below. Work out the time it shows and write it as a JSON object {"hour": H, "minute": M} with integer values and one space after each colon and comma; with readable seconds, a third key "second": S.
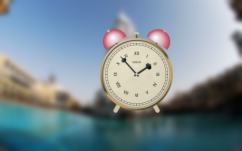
{"hour": 1, "minute": 53}
